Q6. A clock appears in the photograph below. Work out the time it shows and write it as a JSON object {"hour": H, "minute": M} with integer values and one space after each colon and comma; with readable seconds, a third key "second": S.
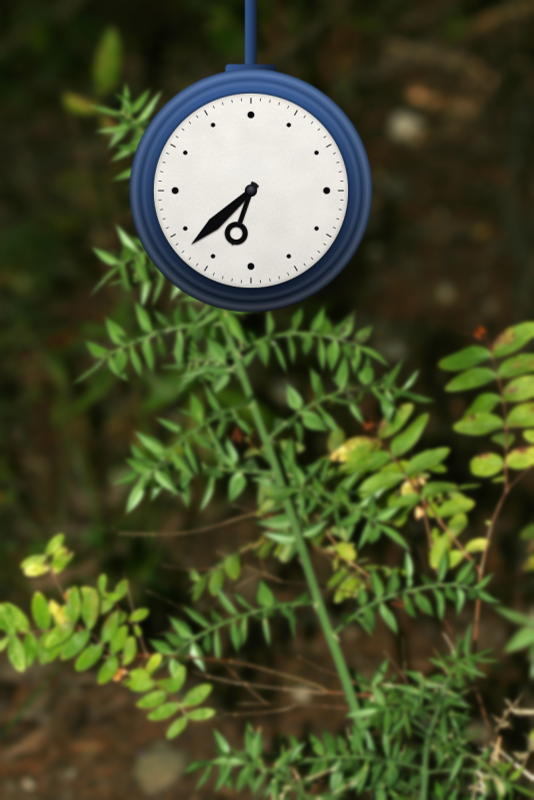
{"hour": 6, "minute": 38}
